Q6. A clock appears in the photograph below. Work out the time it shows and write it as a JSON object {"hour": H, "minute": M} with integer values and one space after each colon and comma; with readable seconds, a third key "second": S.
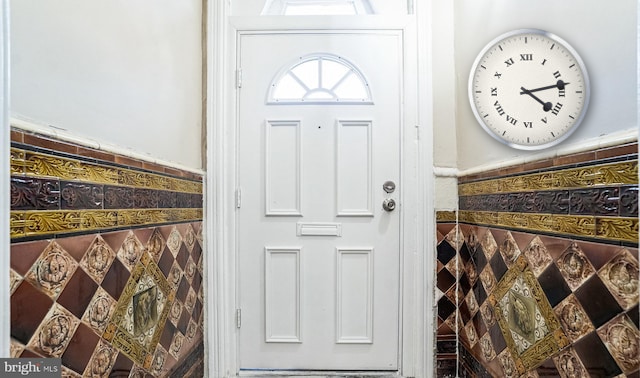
{"hour": 4, "minute": 13}
